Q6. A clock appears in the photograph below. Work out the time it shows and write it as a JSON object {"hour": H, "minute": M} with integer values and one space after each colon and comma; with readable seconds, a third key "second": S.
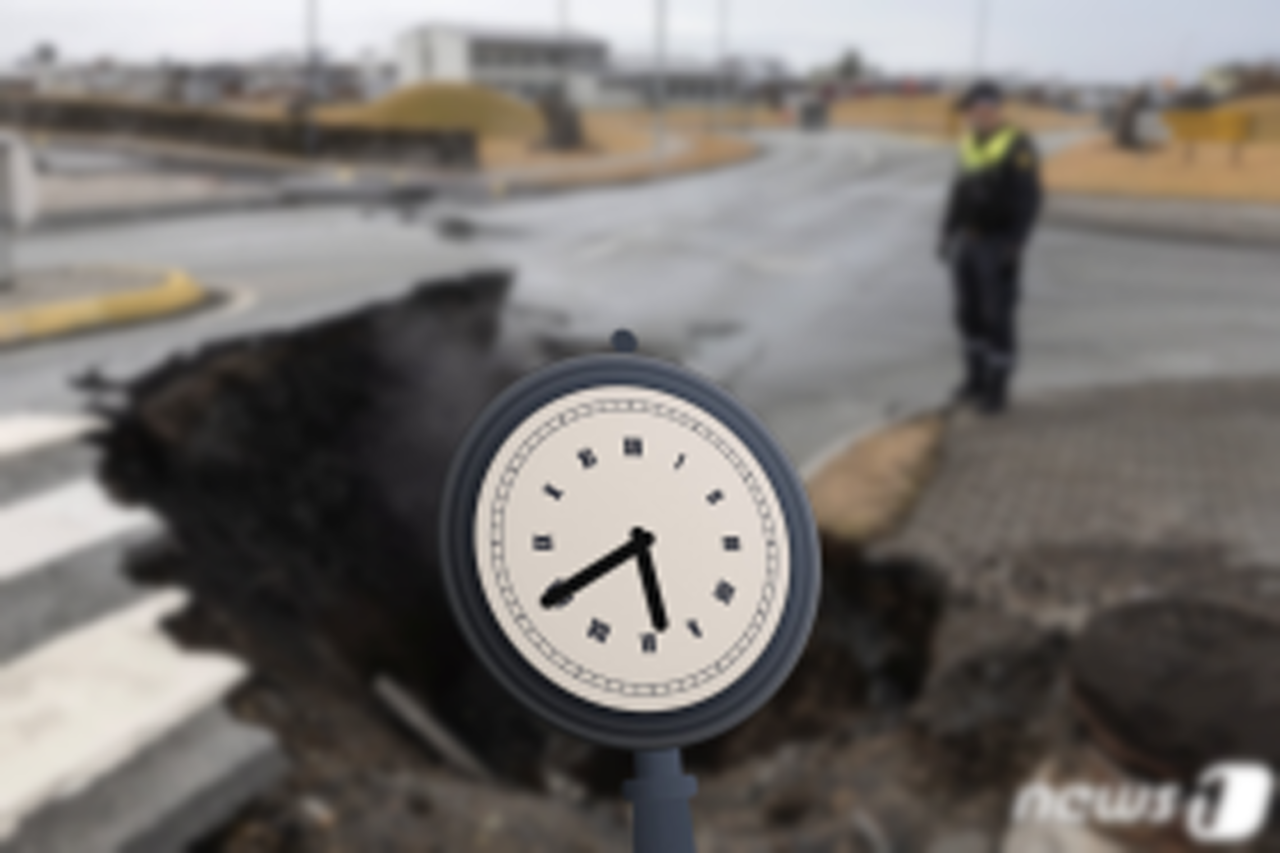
{"hour": 5, "minute": 40}
